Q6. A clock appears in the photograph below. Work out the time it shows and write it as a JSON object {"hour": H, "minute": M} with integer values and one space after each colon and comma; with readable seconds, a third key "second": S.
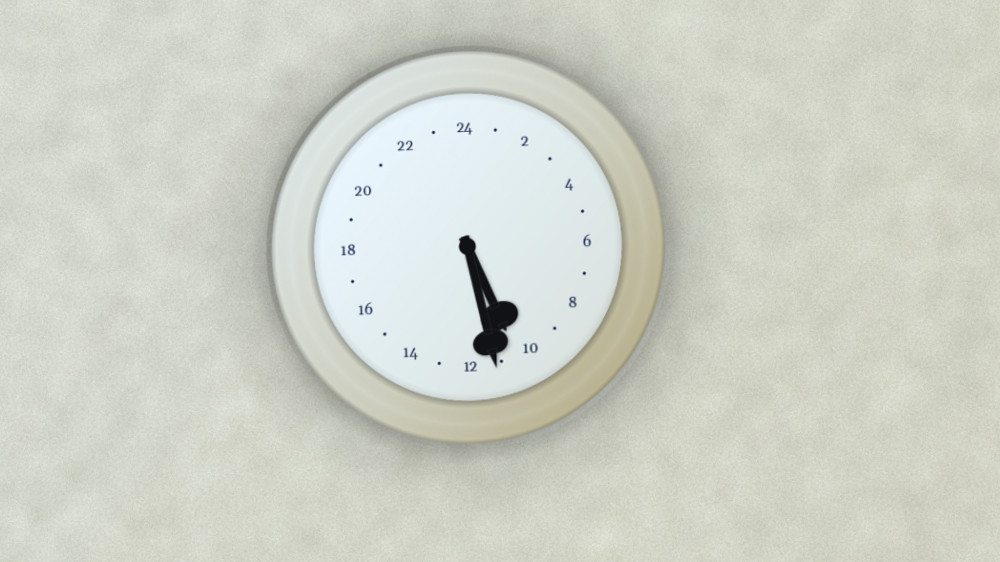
{"hour": 10, "minute": 28}
